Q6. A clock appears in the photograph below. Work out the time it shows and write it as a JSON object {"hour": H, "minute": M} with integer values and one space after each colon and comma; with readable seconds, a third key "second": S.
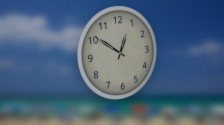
{"hour": 12, "minute": 51}
